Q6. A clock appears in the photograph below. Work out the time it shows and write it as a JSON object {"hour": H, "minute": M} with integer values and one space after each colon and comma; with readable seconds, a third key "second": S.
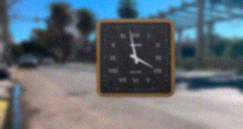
{"hour": 3, "minute": 58}
